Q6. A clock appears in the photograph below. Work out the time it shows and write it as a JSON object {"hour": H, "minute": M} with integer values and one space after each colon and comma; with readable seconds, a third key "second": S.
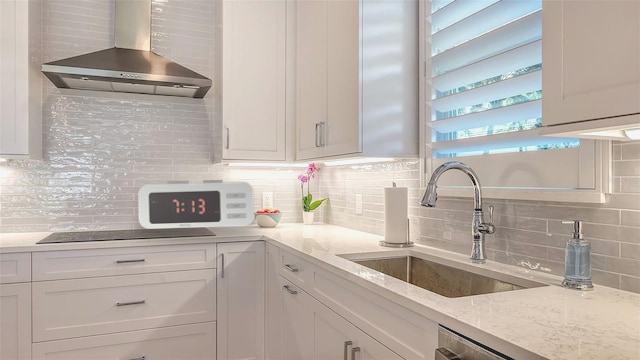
{"hour": 7, "minute": 13}
